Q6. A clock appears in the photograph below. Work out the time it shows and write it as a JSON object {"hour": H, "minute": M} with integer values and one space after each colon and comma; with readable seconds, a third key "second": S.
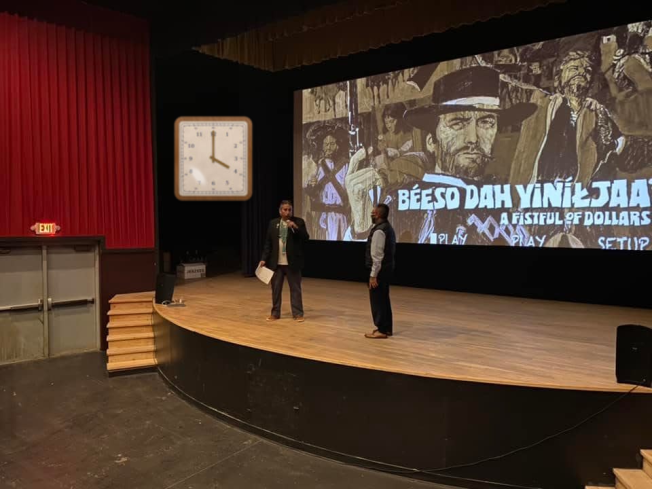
{"hour": 4, "minute": 0}
